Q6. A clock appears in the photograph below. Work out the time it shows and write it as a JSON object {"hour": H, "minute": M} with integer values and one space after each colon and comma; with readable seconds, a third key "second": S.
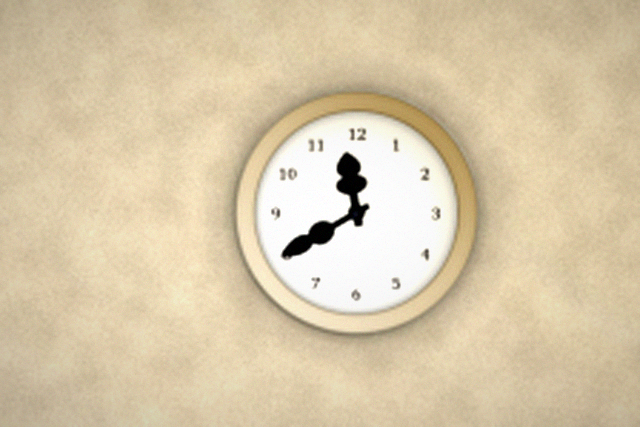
{"hour": 11, "minute": 40}
